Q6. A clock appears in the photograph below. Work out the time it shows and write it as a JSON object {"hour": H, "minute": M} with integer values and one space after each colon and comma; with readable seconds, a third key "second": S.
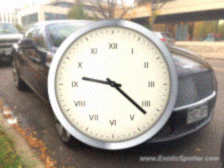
{"hour": 9, "minute": 22}
